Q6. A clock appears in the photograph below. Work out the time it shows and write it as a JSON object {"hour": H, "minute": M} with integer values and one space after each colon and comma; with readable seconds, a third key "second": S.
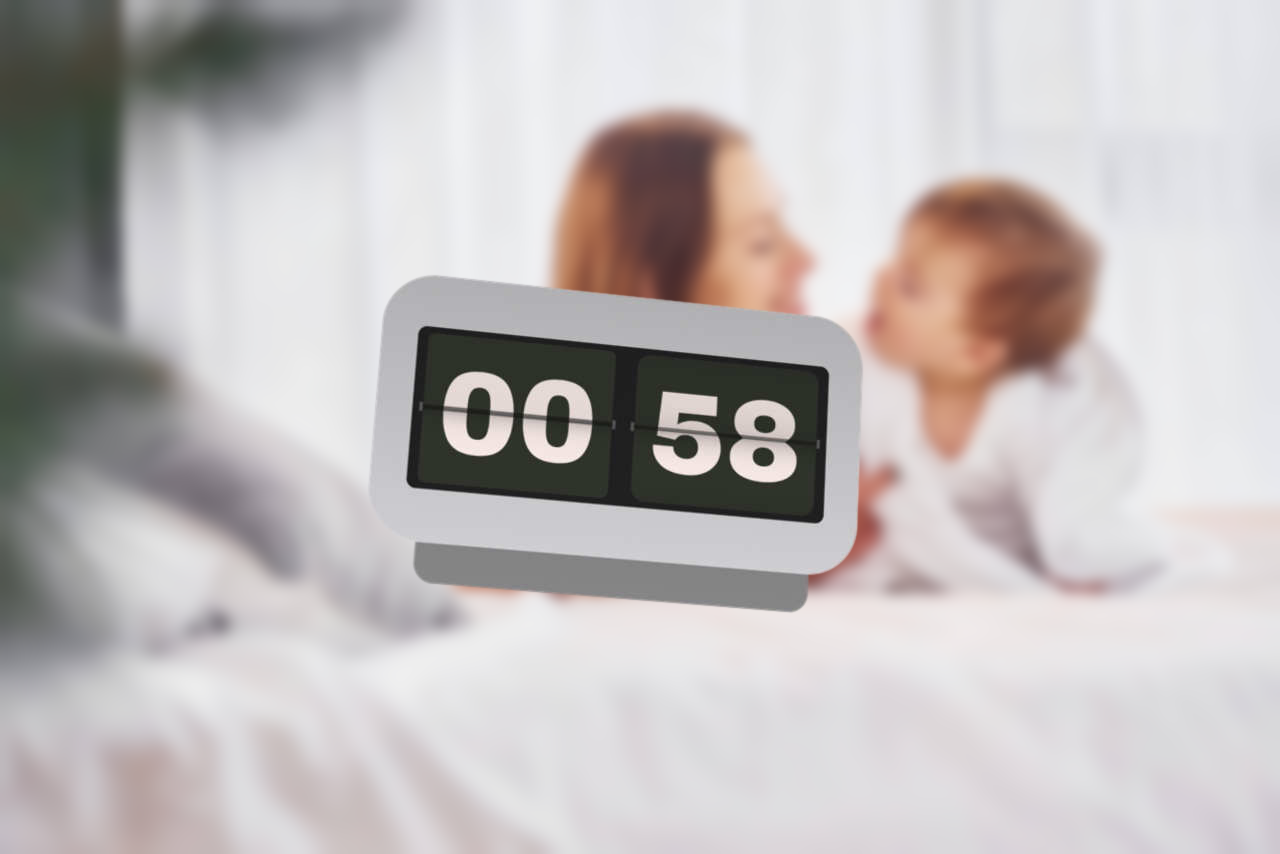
{"hour": 0, "minute": 58}
